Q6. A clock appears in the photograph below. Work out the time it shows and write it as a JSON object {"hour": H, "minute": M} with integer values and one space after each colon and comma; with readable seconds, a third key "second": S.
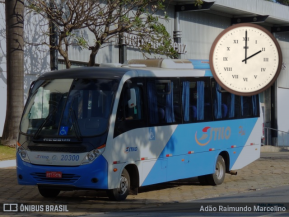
{"hour": 2, "minute": 0}
